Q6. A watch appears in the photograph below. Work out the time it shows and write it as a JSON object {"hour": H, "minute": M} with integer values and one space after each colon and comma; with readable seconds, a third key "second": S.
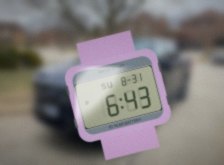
{"hour": 6, "minute": 43}
